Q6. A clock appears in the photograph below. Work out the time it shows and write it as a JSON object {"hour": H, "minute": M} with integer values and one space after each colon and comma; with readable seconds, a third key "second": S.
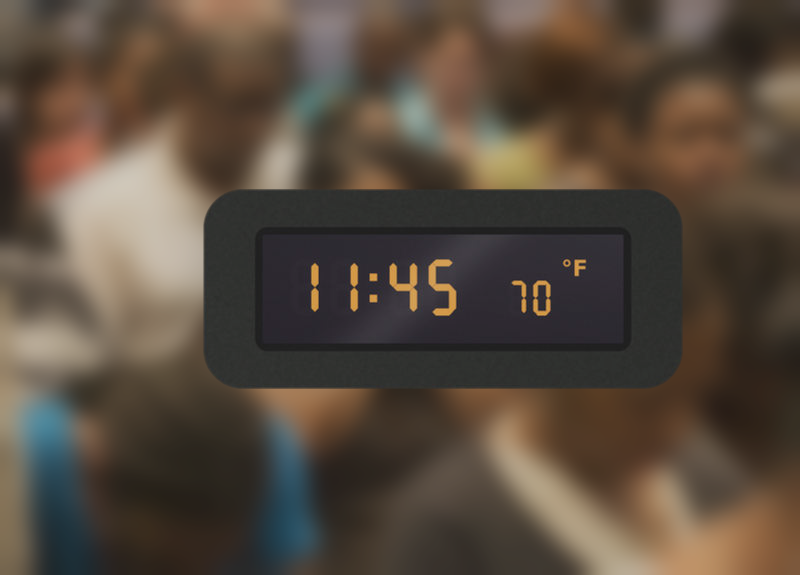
{"hour": 11, "minute": 45}
